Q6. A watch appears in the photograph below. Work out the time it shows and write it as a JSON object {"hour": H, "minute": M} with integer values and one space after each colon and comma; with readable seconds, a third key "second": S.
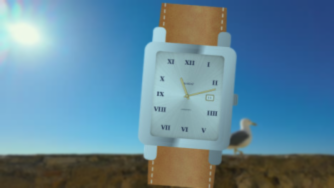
{"hour": 11, "minute": 12}
